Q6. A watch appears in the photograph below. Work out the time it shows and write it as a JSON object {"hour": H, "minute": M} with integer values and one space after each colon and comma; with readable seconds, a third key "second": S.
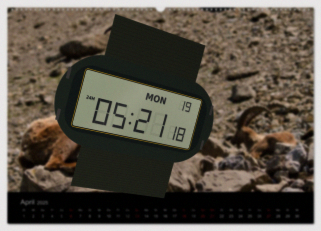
{"hour": 5, "minute": 21, "second": 18}
